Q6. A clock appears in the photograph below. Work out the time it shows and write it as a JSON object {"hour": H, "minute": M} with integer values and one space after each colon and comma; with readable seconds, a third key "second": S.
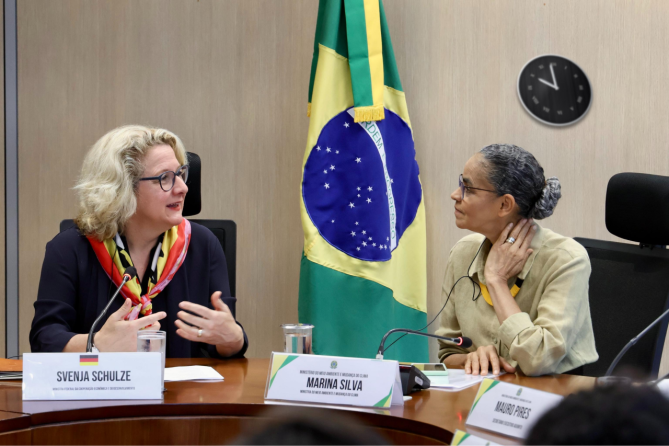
{"hour": 9, "minute": 59}
